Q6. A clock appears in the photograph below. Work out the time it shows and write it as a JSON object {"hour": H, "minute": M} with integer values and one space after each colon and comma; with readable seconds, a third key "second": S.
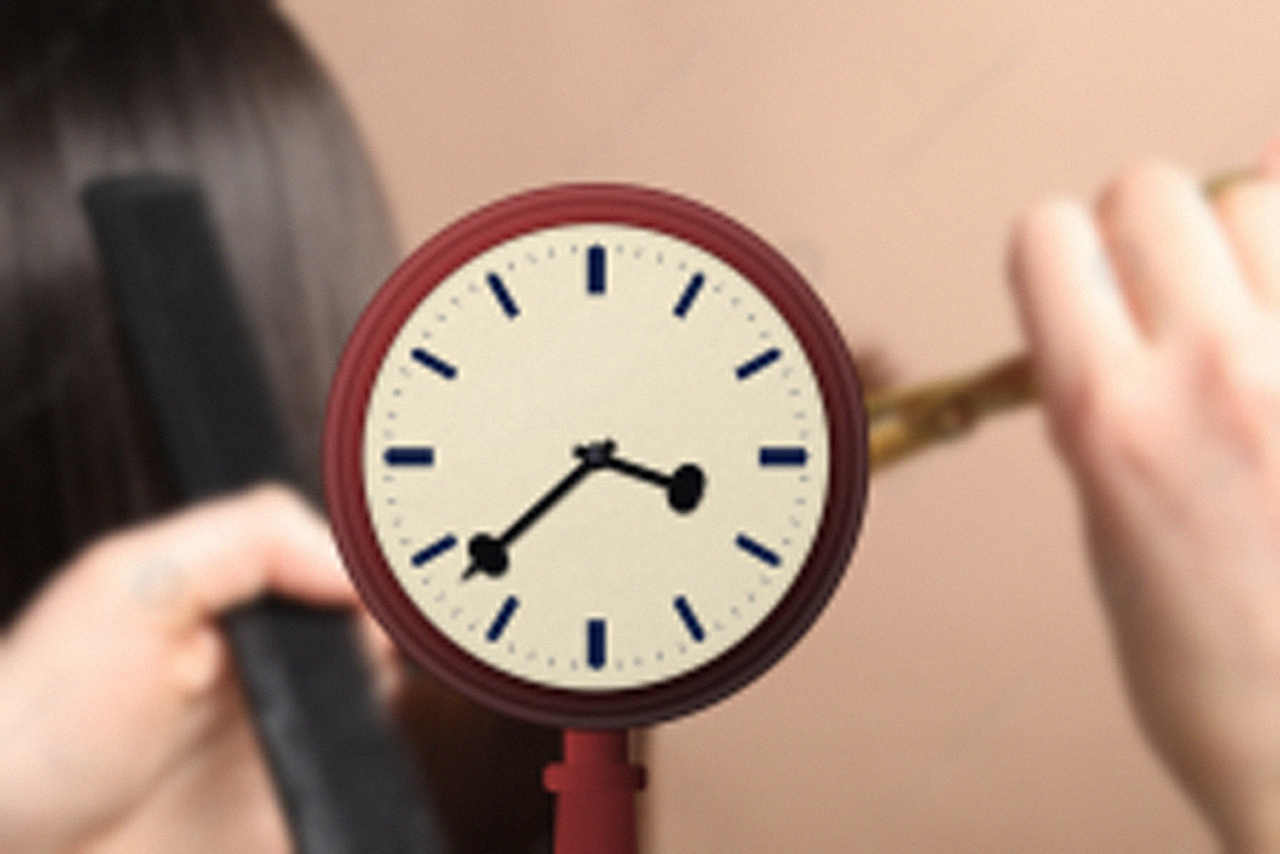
{"hour": 3, "minute": 38}
